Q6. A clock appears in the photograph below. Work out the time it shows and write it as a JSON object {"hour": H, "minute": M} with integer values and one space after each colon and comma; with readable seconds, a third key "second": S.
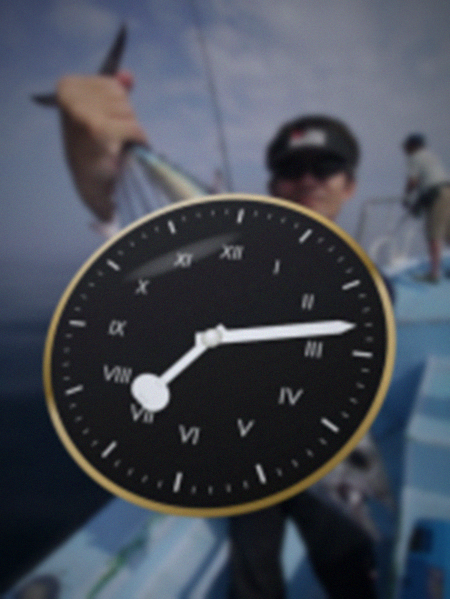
{"hour": 7, "minute": 13}
